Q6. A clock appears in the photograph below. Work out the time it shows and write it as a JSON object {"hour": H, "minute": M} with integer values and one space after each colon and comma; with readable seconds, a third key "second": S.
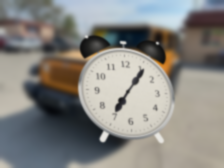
{"hour": 7, "minute": 6}
